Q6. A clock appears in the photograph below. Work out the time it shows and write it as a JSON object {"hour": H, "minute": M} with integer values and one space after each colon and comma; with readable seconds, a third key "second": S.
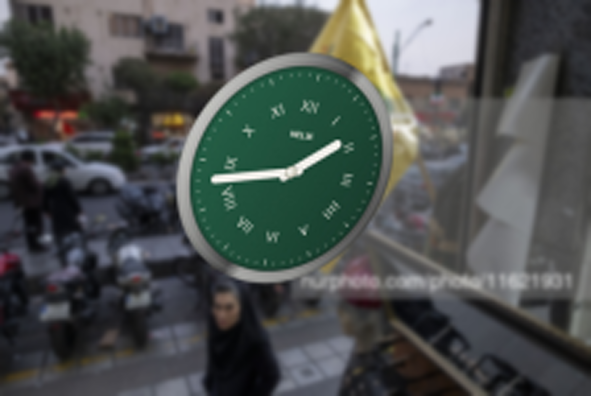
{"hour": 1, "minute": 43}
